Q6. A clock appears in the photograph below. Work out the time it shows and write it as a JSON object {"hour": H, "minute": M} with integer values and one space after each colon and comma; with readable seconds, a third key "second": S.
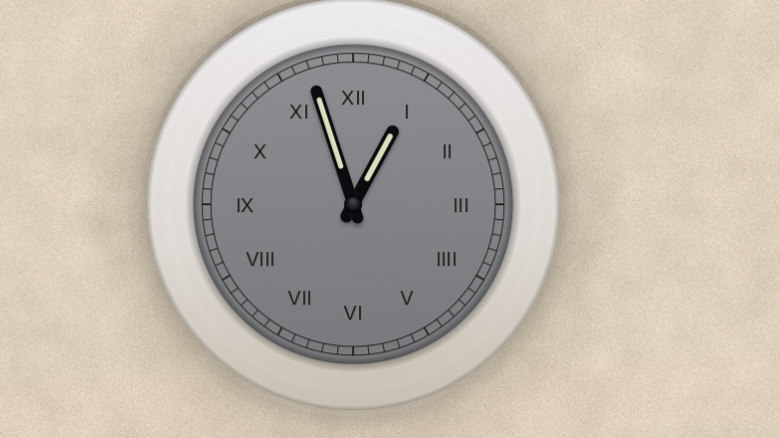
{"hour": 12, "minute": 57}
